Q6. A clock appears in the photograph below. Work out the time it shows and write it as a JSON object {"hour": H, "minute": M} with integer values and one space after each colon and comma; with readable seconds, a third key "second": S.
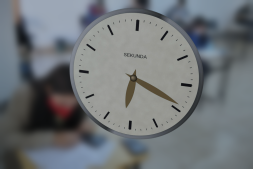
{"hour": 6, "minute": 19}
